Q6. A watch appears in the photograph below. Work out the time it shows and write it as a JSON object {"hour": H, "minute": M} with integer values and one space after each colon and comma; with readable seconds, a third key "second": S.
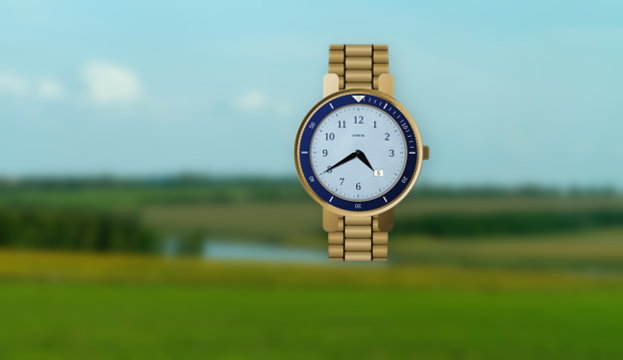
{"hour": 4, "minute": 40}
